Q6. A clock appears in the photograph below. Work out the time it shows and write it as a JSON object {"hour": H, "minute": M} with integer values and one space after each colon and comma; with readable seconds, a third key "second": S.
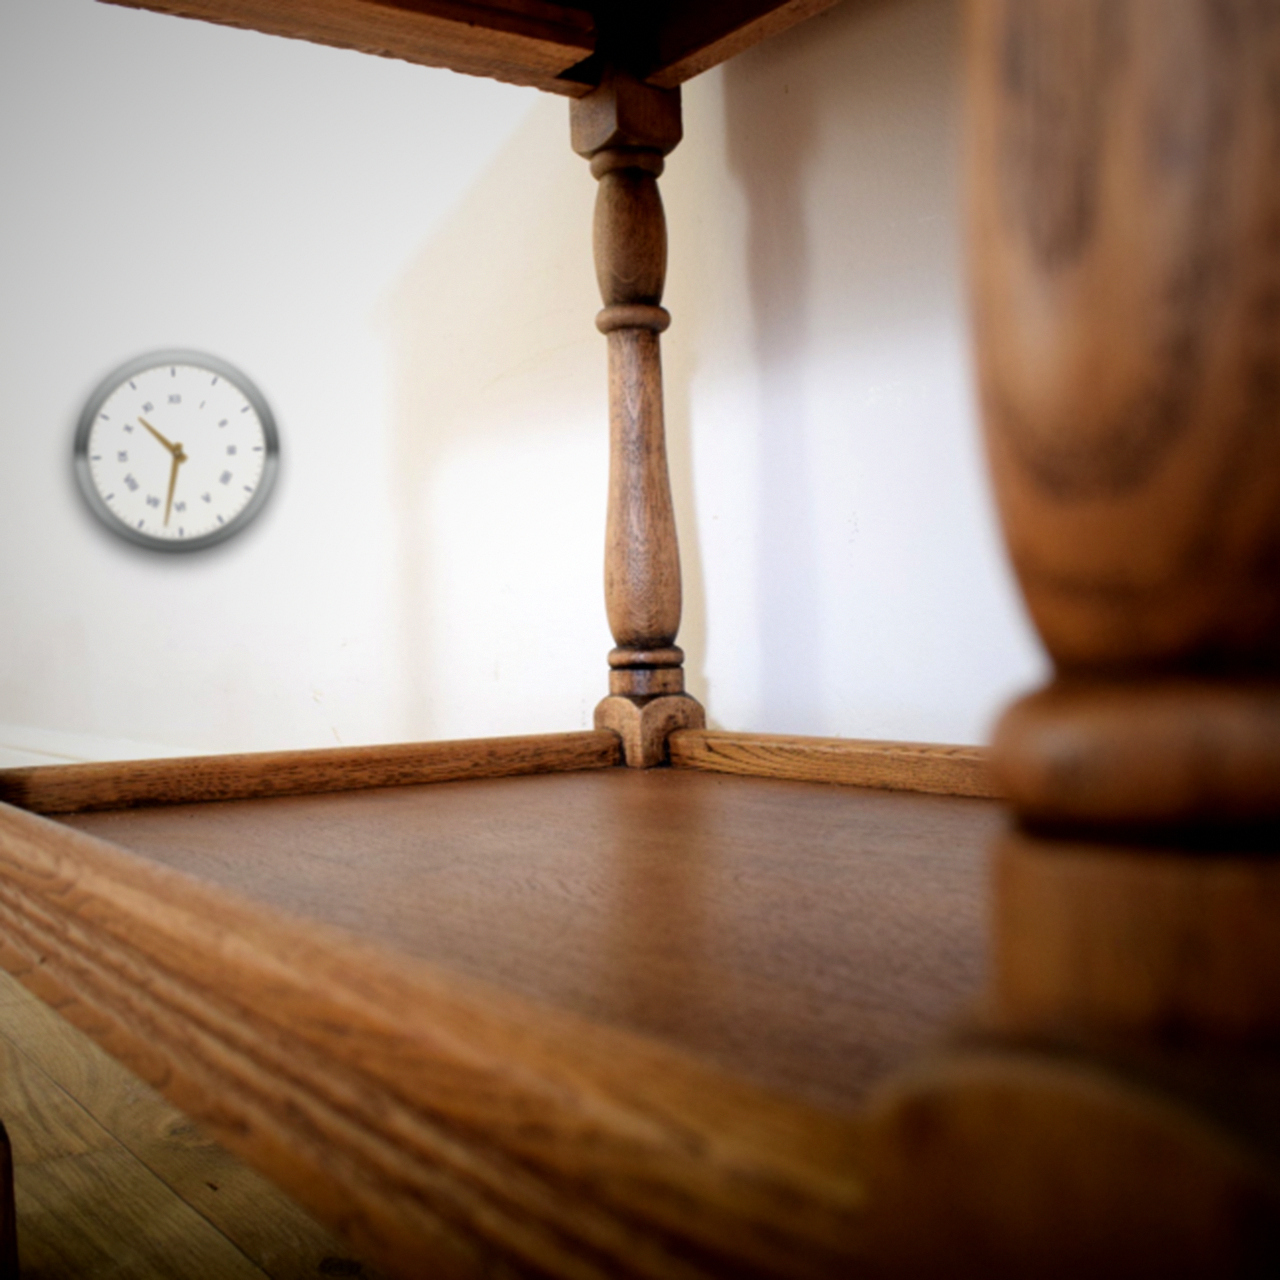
{"hour": 10, "minute": 32}
